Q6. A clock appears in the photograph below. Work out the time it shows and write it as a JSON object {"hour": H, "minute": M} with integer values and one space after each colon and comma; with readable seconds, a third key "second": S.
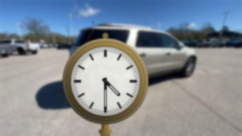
{"hour": 4, "minute": 30}
